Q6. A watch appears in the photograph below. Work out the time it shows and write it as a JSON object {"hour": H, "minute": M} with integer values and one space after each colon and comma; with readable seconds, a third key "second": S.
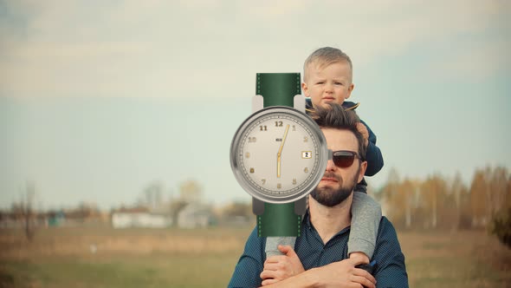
{"hour": 6, "minute": 3}
